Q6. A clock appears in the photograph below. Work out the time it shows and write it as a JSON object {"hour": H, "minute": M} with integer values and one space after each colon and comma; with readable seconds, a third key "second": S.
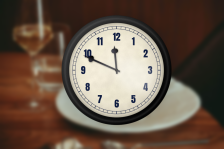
{"hour": 11, "minute": 49}
